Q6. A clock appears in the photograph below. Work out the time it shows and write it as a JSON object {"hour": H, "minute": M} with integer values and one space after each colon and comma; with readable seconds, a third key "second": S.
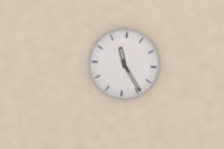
{"hour": 11, "minute": 24}
